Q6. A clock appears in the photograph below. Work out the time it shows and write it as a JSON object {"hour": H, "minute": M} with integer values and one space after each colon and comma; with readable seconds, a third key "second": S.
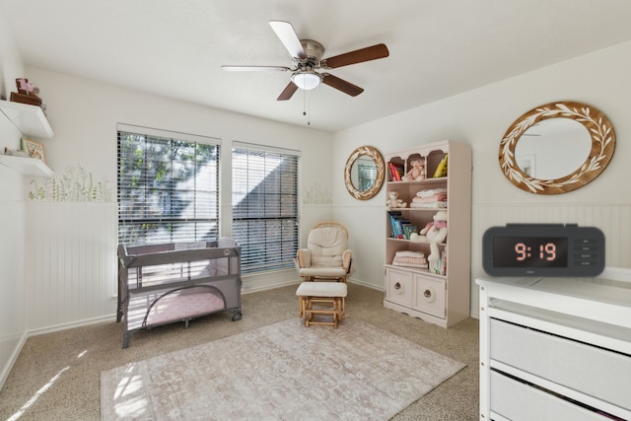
{"hour": 9, "minute": 19}
